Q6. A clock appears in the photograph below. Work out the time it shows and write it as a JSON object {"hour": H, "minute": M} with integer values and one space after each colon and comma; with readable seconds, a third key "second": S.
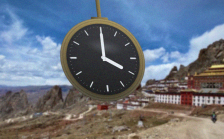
{"hour": 4, "minute": 0}
